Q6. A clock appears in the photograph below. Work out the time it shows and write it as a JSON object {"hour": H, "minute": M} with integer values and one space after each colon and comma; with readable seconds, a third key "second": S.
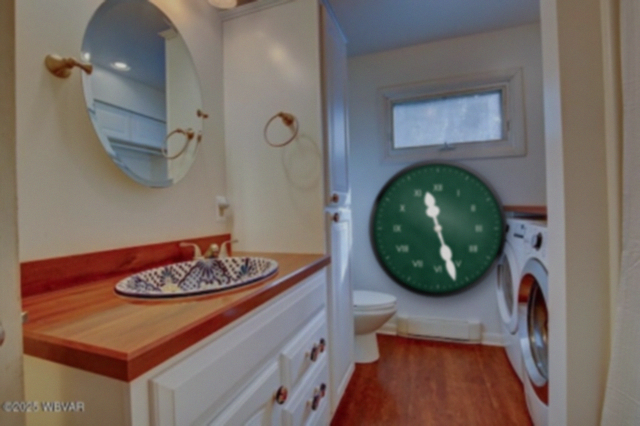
{"hour": 11, "minute": 27}
